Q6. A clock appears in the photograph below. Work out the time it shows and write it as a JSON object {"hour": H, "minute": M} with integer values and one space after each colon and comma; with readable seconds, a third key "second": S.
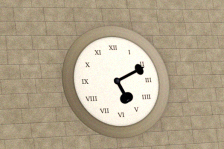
{"hour": 5, "minute": 11}
